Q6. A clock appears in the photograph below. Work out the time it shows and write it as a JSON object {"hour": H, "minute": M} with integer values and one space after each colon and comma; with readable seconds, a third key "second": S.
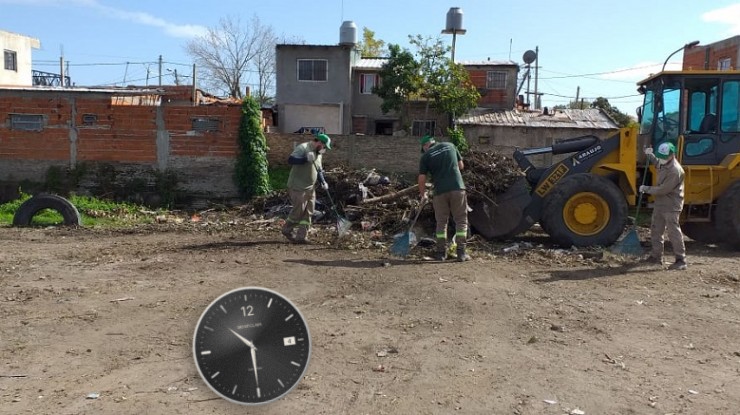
{"hour": 10, "minute": 30}
